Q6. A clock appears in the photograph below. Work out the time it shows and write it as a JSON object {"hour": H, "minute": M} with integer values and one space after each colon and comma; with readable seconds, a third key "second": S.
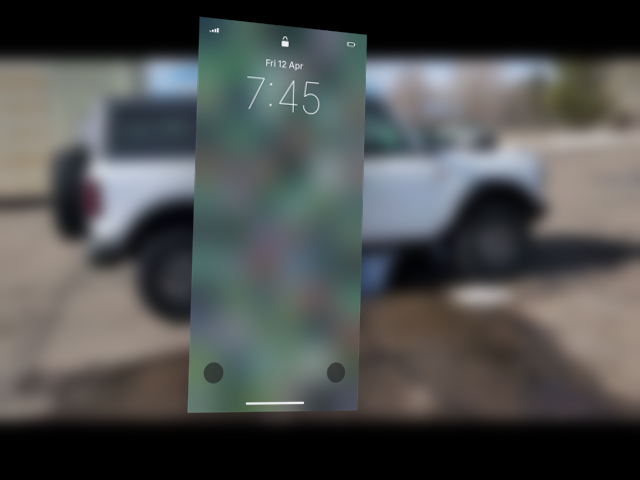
{"hour": 7, "minute": 45}
